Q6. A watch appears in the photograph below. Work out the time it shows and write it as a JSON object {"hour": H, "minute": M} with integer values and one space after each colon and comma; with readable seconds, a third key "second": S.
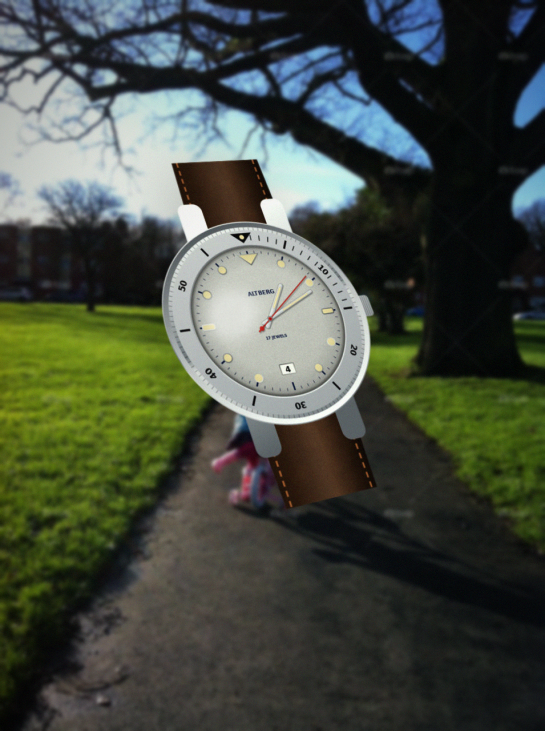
{"hour": 1, "minute": 11, "second": 9}
